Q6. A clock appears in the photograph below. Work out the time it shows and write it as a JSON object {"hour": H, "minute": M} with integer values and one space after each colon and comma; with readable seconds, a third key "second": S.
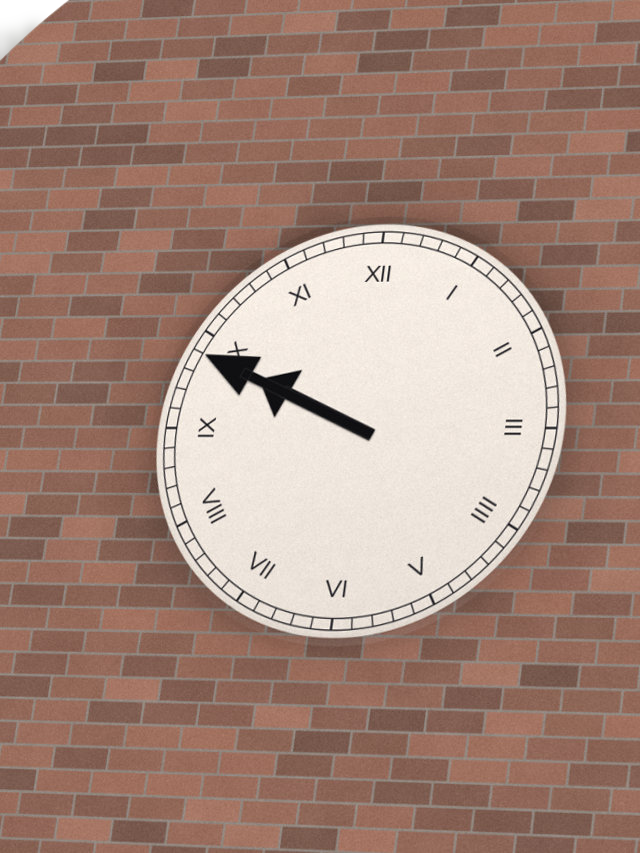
{"hour": 9, "minute": 49}
